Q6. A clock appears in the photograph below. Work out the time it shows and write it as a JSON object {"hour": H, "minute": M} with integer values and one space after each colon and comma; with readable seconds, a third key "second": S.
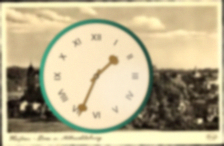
{"hour": 1, "minute": 34}
